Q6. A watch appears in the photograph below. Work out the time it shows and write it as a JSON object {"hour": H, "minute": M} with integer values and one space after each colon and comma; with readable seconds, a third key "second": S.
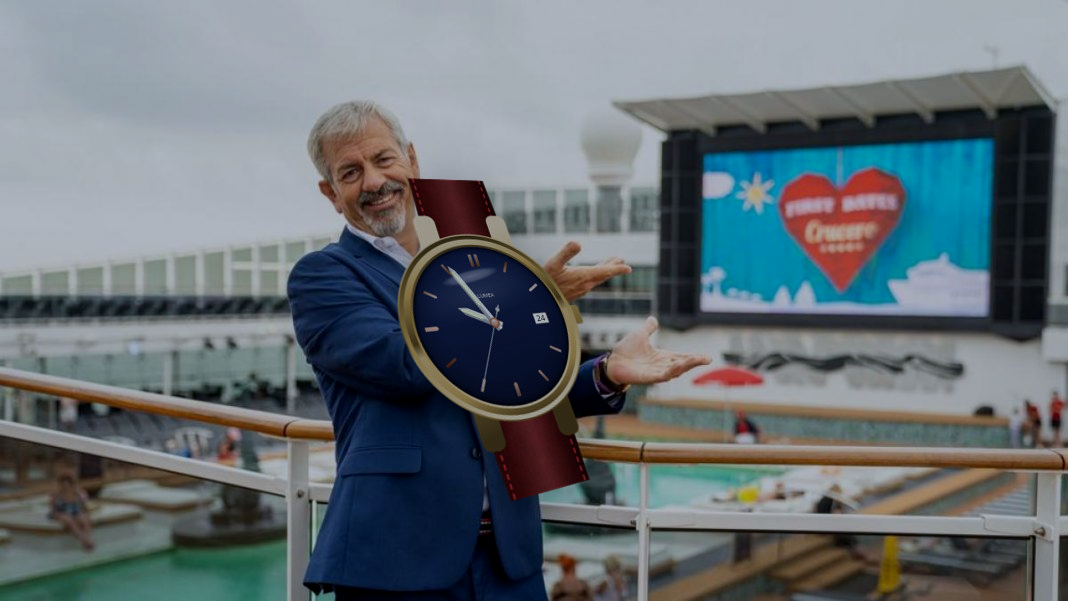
{"hour": 9, "minute": 55, "second": 35}
